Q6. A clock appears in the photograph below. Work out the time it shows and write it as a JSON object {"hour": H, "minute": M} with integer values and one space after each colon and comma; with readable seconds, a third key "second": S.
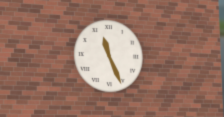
{"hour": 11, "minute": 26}
